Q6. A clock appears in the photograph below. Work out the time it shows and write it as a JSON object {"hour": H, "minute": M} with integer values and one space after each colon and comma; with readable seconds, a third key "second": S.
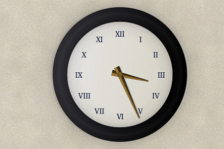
{"hour": 3, "minute": 26}
